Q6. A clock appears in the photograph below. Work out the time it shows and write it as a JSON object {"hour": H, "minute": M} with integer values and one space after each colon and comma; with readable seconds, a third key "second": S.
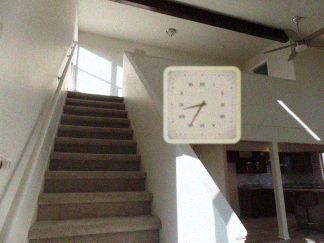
{"hour": 8, "minute": 35}
